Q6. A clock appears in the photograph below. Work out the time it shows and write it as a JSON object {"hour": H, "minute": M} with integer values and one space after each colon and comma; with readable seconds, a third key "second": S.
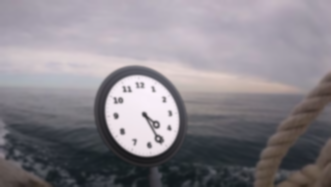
{"hour": 4, "minute": 26}
